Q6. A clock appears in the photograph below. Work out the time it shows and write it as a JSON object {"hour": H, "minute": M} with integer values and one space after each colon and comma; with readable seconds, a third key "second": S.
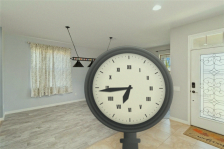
{"hour": 6, "minute": 44}
